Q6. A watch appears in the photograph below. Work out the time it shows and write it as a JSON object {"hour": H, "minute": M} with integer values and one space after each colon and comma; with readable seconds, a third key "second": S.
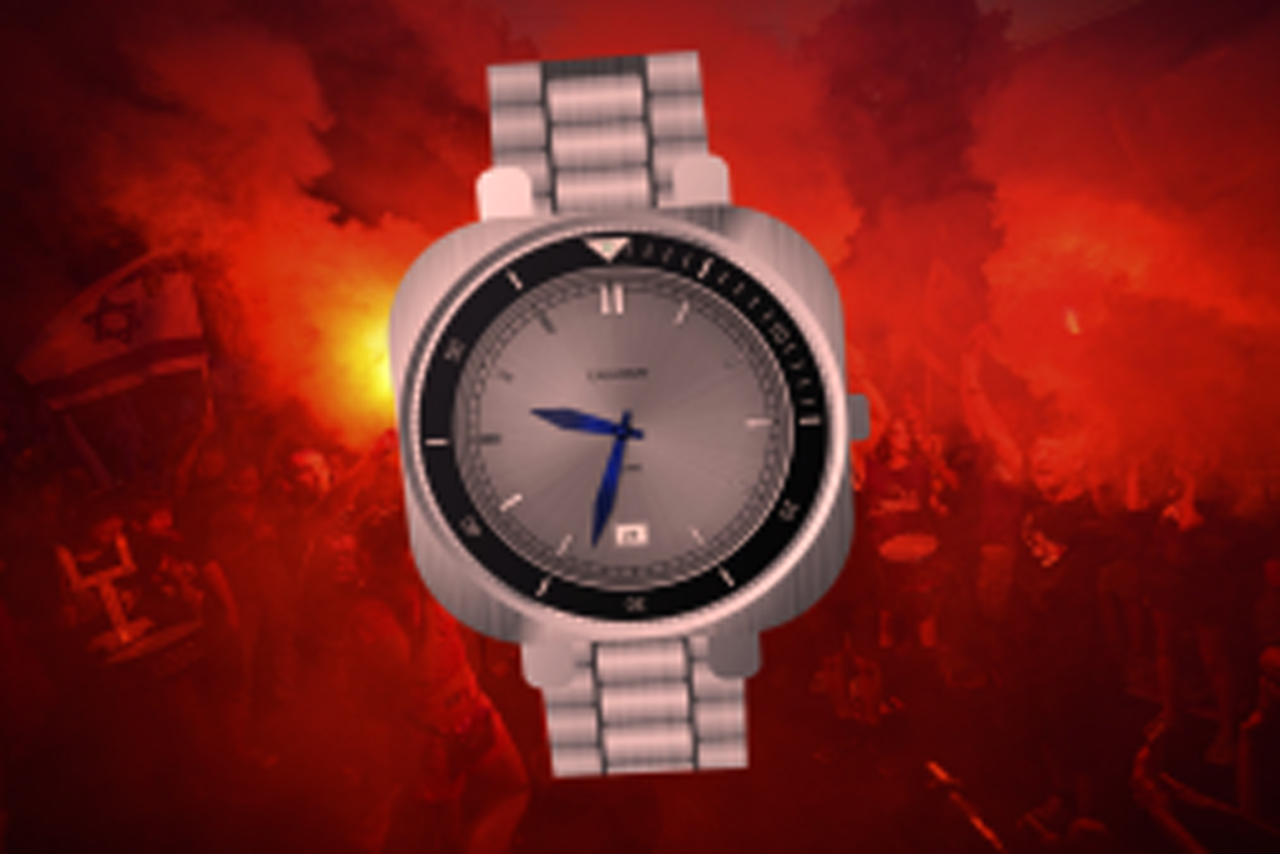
{"hour": 9, "minute": 33}
